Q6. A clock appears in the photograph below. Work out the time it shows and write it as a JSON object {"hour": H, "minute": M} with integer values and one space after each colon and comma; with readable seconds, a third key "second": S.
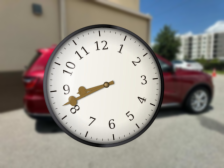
{"hour": 8, "minute": 42}
